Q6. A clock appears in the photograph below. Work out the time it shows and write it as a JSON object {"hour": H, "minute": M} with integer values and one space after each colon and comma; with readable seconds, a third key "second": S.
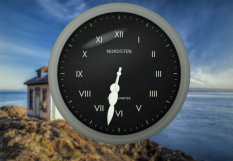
{"hour": 6, "minute": 32}
